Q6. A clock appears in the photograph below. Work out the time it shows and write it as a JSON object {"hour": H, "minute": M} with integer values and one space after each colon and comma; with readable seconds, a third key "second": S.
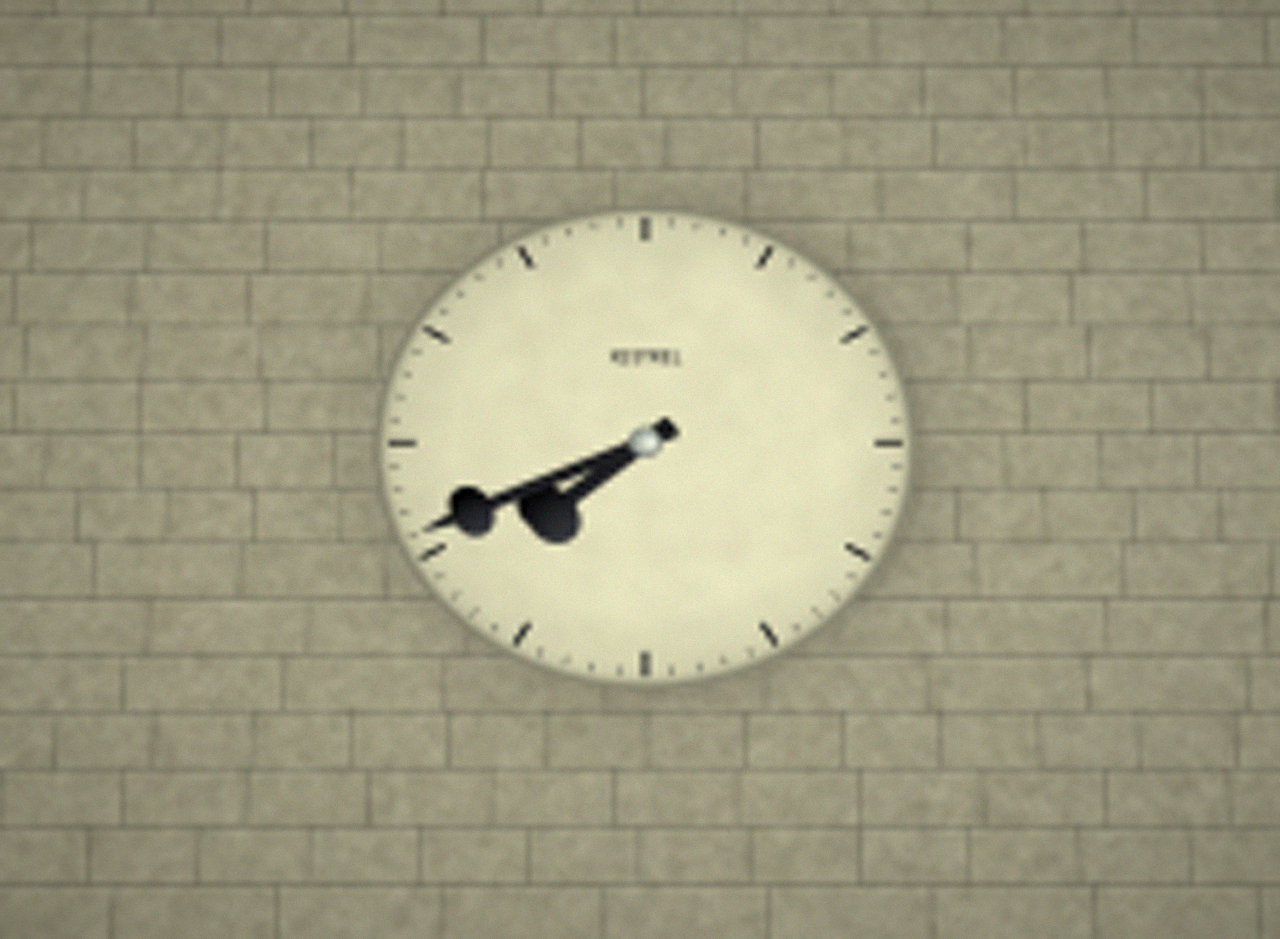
{"hour": 7, "minute": 41}
